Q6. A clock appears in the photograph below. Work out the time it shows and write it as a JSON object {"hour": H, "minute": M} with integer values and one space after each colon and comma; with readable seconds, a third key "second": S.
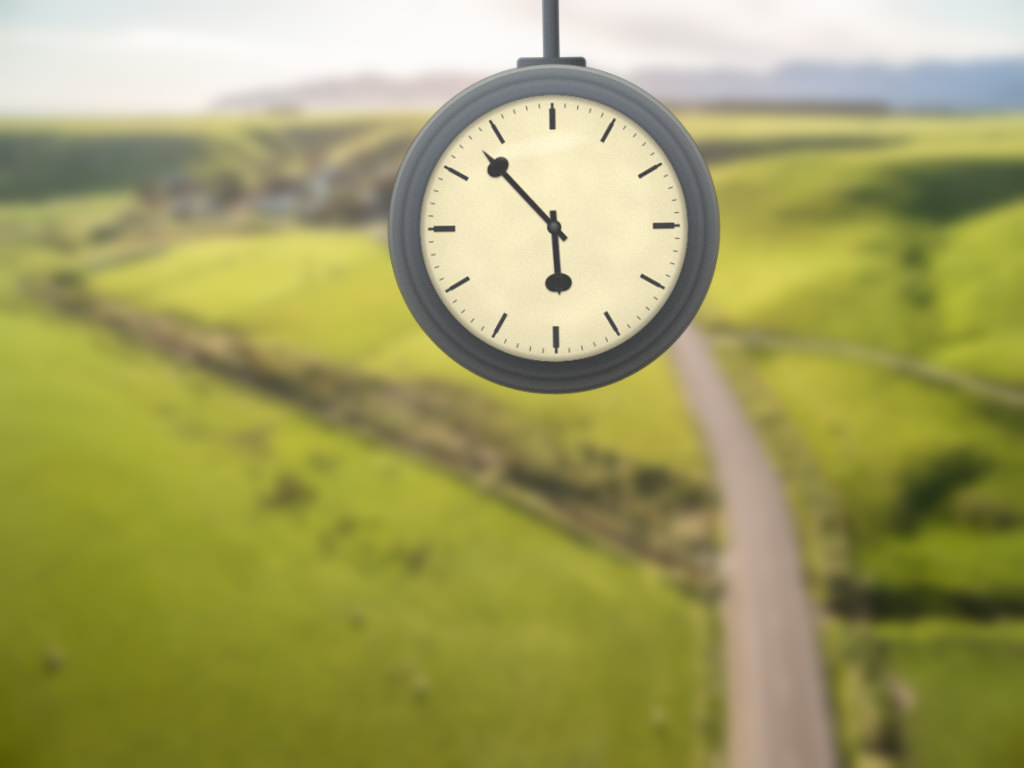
{"hour": 5, "minute": 53}
